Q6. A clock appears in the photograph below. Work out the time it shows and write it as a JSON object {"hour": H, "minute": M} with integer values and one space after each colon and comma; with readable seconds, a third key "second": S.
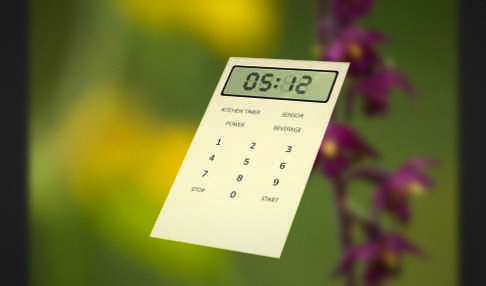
{"hour": 5, "minute": 12}
